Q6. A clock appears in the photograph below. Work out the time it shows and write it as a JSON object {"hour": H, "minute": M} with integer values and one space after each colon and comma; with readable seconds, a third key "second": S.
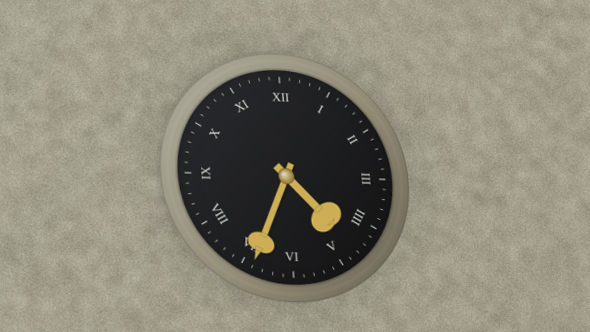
{"hour": 4, "minute": 34}
